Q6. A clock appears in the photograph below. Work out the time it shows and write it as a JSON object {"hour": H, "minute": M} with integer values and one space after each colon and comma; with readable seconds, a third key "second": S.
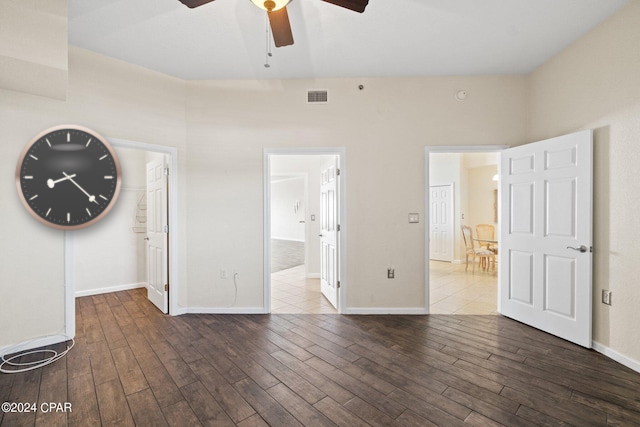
{"hour": 8, "minute": 22}
